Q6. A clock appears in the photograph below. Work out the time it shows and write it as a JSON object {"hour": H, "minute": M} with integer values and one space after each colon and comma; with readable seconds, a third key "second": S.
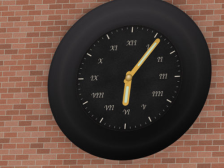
{"hour": 6, "minute": 6}
